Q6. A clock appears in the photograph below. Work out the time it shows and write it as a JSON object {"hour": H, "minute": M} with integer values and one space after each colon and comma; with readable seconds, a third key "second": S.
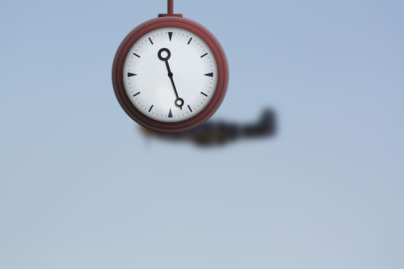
{"hour": 11, "minute": 27}
